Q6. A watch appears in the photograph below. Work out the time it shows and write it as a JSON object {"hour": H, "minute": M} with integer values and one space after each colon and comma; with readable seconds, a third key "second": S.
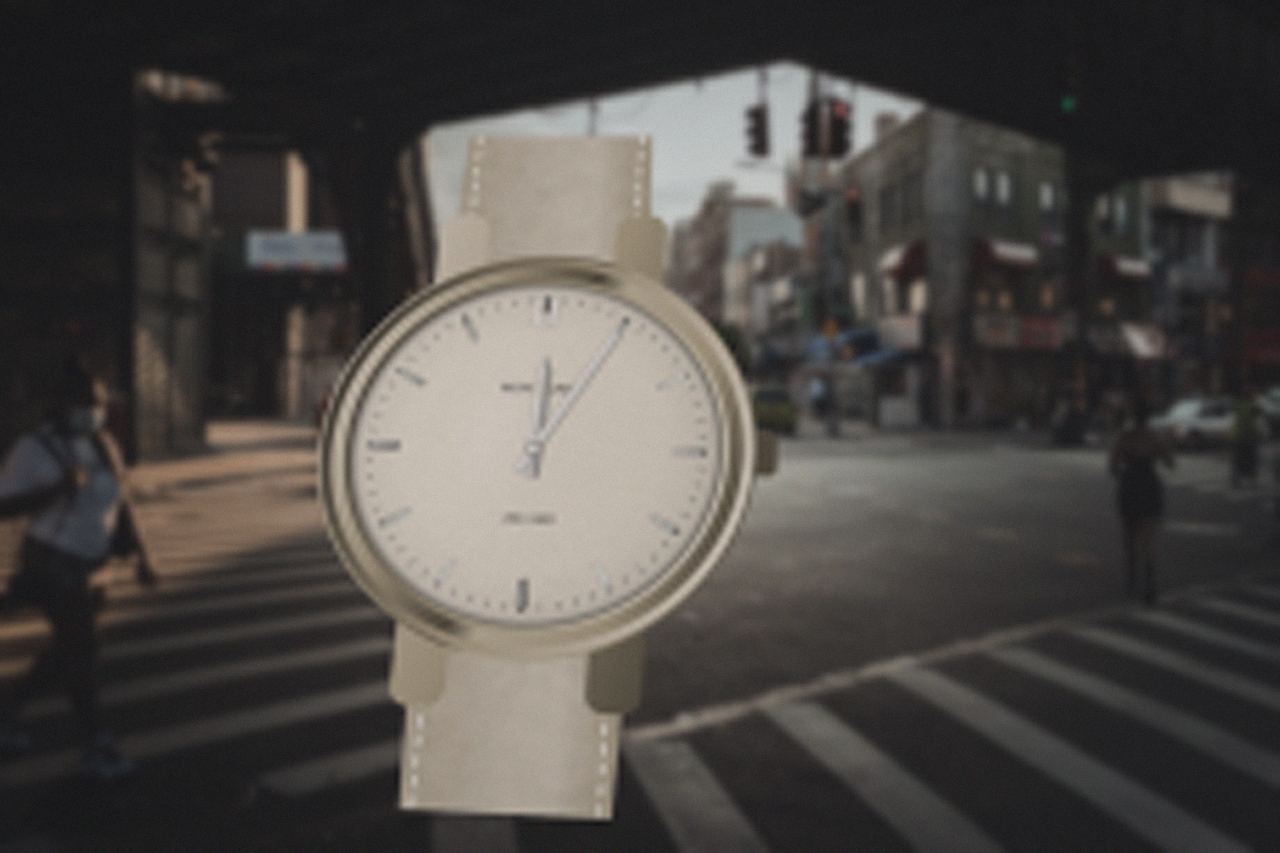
{"hour": 12, "minute": 5}
